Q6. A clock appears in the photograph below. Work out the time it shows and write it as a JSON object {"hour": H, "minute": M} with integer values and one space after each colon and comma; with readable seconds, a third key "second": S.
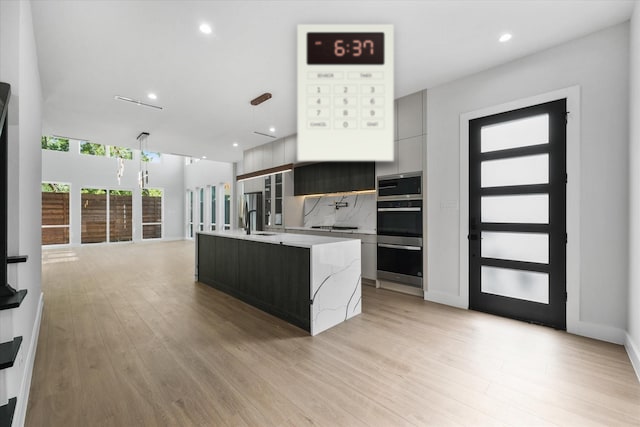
{"hour": 6, "minute": 37}
